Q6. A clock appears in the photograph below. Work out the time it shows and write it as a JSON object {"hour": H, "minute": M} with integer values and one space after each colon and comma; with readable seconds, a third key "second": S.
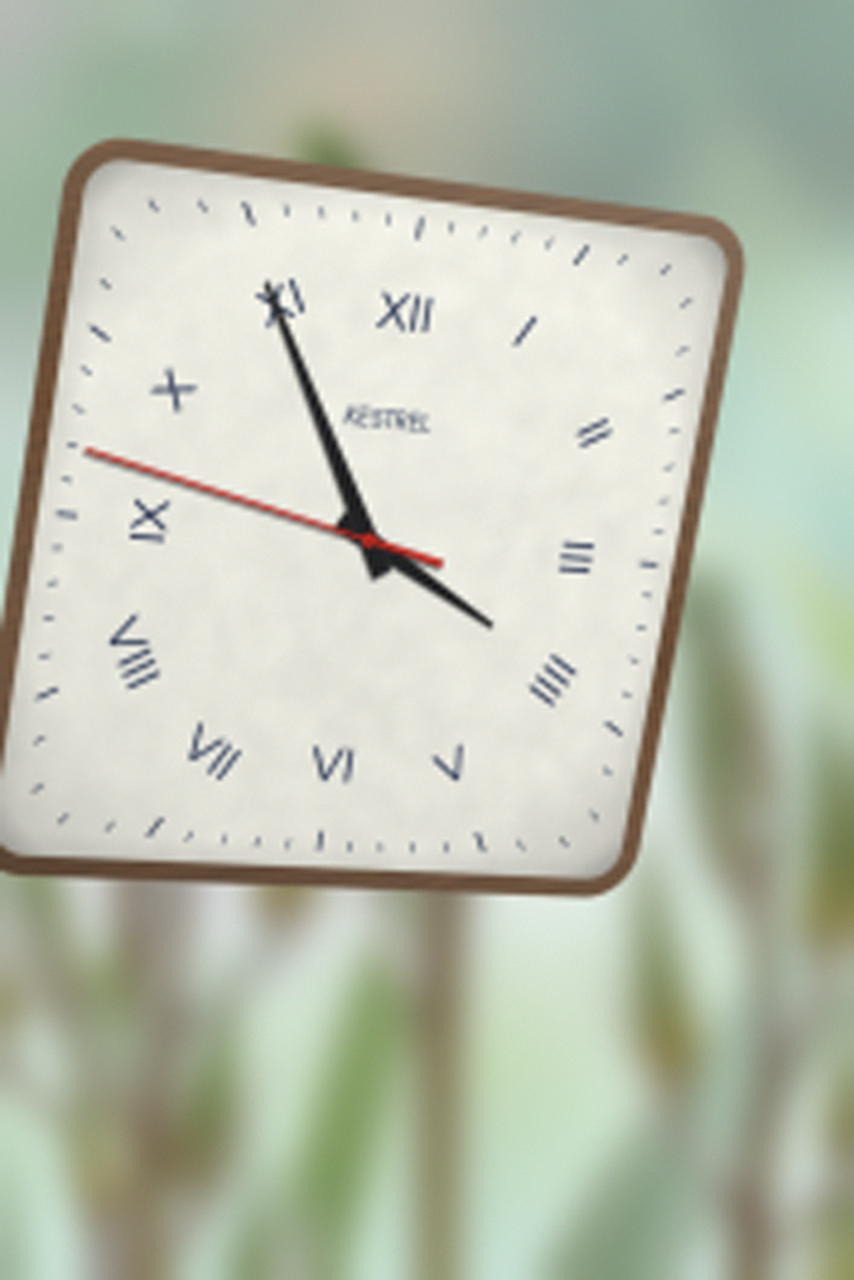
{"hour": 3, "minute": 54, "second": 47}
